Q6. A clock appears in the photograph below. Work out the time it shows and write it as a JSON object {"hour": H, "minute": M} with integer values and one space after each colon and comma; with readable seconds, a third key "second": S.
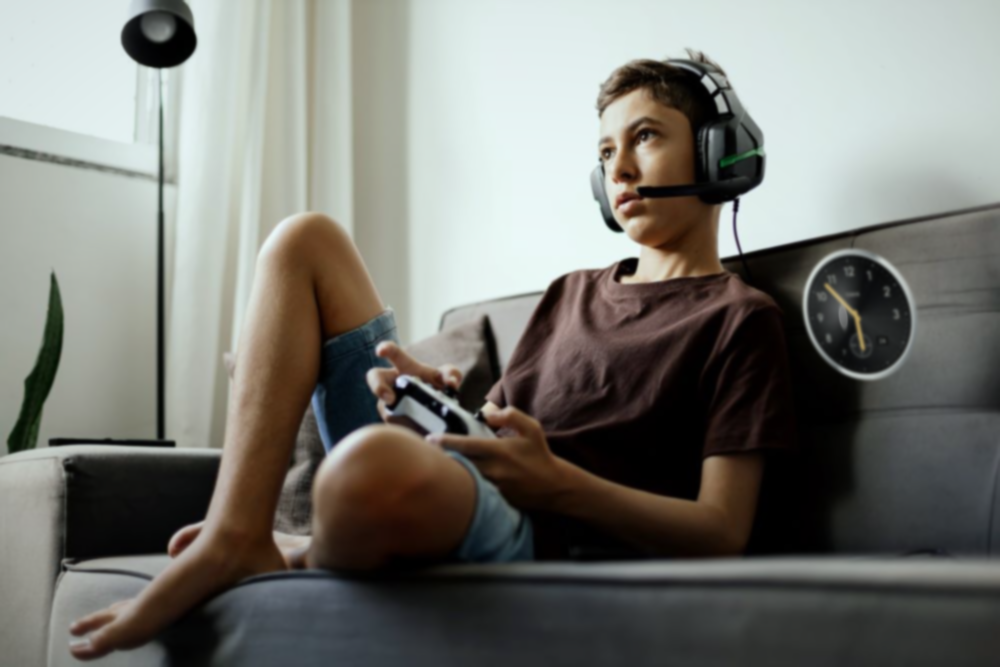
{"hour": 5, "minute": 53}
